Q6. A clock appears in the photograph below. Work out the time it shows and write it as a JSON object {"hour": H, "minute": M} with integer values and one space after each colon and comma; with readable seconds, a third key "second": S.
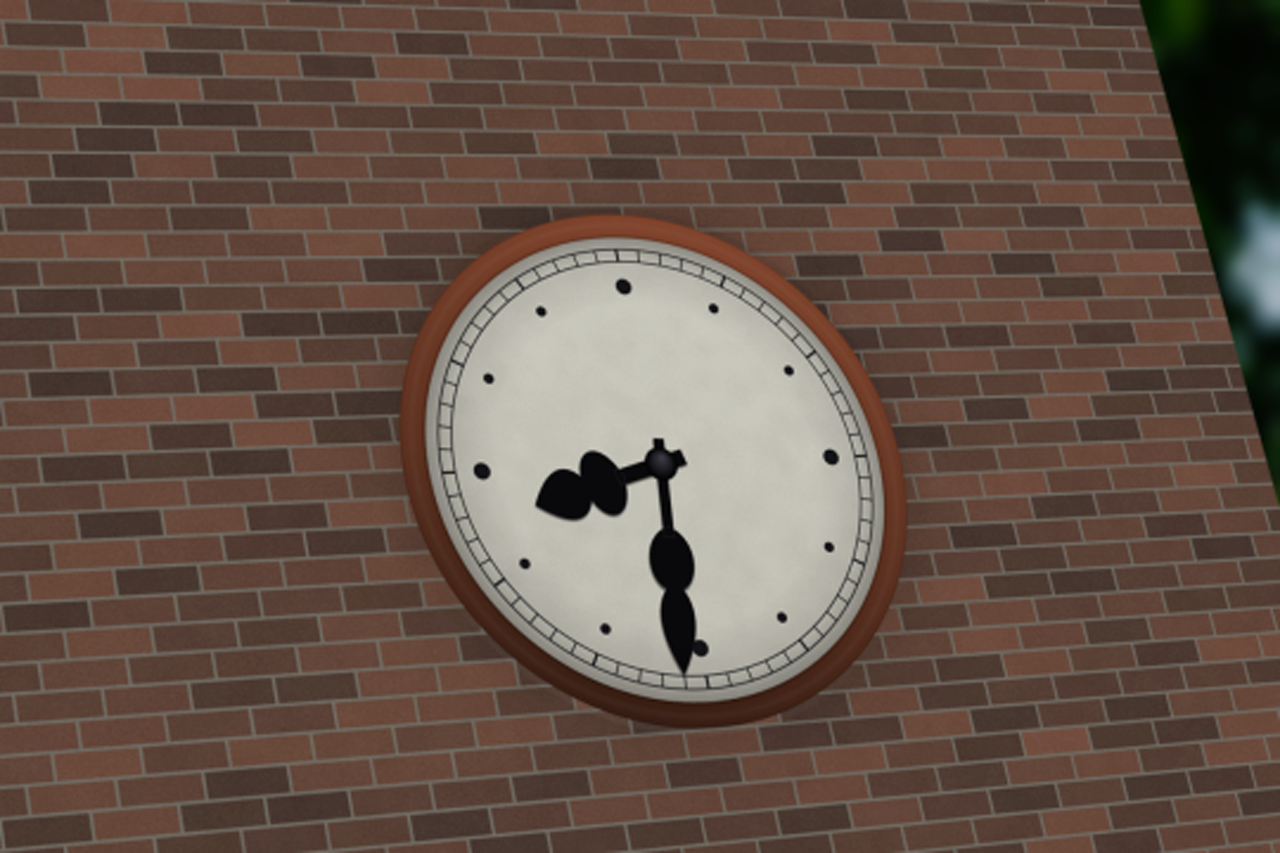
{"hour": 8, "minute": 31}
